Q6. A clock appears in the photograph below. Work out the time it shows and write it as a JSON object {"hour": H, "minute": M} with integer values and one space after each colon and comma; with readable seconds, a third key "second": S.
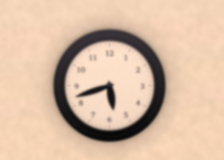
{"hour": 5, "minute": 42}
